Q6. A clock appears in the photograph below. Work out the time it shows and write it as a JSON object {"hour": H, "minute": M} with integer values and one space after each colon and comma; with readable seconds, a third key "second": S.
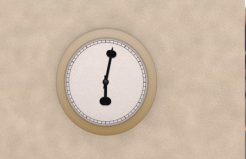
{"hour": 6, "minute": 2}
